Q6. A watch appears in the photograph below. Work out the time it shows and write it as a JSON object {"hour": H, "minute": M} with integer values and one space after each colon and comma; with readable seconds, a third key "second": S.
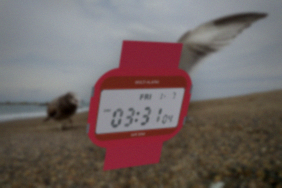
{"hour": 3, "minute": 31}
